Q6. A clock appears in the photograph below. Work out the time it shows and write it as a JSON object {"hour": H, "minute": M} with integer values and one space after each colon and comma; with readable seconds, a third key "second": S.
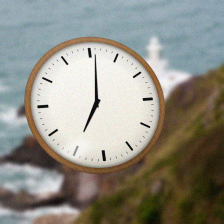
{"hour": 7, "minute": 1}
